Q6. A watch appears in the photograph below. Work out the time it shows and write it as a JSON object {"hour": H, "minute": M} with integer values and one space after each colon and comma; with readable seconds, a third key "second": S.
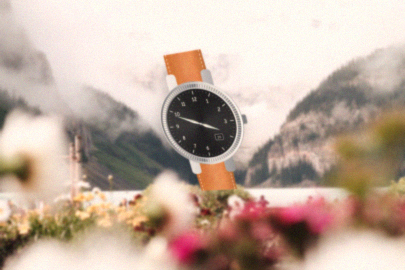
{"hour": 3, "minute": 49}
